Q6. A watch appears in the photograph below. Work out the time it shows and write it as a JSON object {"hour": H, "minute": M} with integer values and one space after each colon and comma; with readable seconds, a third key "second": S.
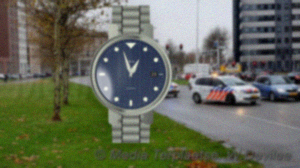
{"hour": 12, "minute": 57}
